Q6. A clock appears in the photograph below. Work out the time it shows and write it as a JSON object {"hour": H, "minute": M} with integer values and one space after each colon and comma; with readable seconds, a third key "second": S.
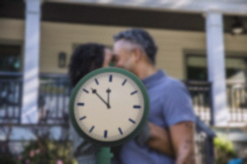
{"hour": 11, "minute": 52}
